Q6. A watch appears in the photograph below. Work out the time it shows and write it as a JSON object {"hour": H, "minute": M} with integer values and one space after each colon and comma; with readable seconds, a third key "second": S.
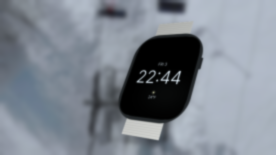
{"hour": 22, "minute": 44}
